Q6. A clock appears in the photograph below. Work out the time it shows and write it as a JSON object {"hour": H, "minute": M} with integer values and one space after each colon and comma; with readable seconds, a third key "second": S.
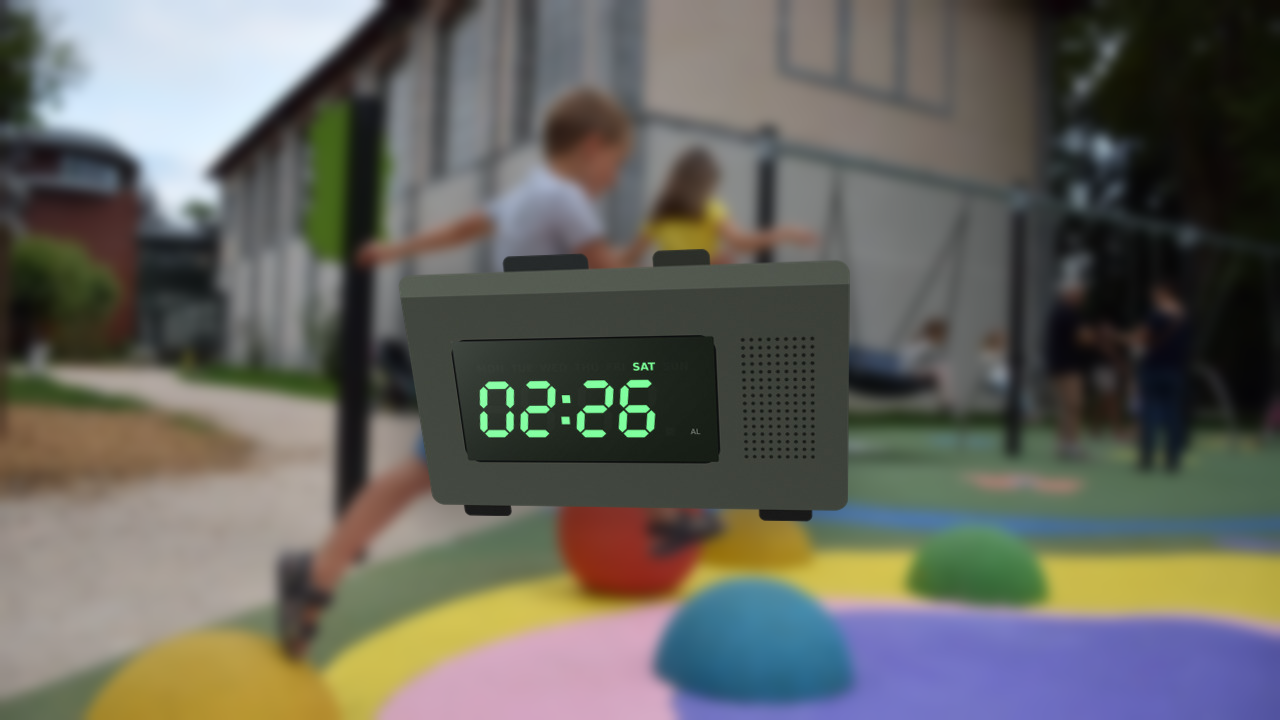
{"hour": 2, "minute": 26}
